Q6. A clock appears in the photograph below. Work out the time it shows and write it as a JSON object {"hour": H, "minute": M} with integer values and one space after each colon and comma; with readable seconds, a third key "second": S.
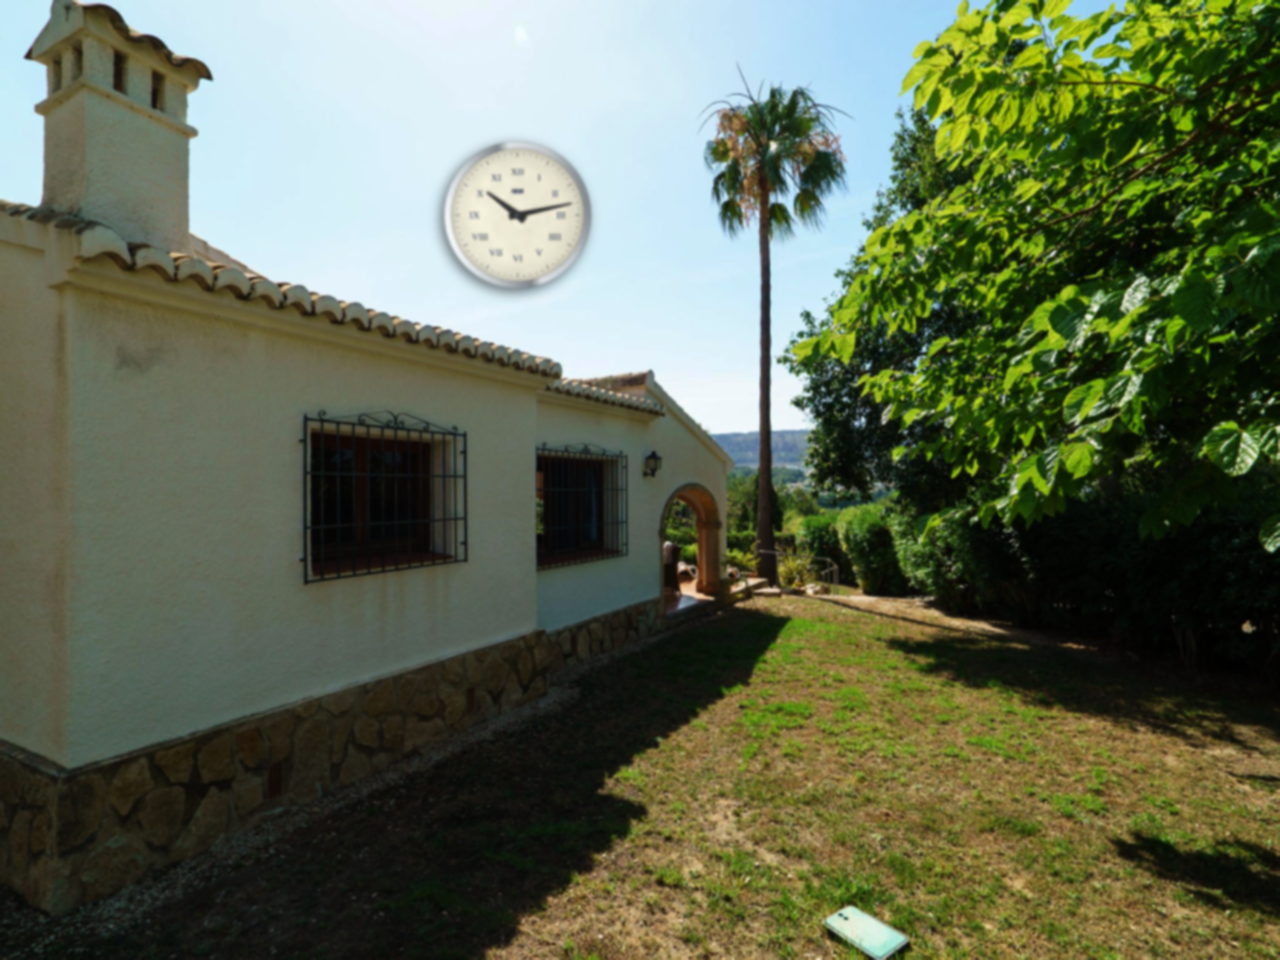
{"hour": 10, "minute": 13}
